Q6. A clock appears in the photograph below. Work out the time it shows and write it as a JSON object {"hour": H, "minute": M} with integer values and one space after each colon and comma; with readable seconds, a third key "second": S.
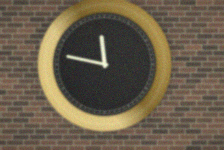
{"hour": 11, "minute": 47}
